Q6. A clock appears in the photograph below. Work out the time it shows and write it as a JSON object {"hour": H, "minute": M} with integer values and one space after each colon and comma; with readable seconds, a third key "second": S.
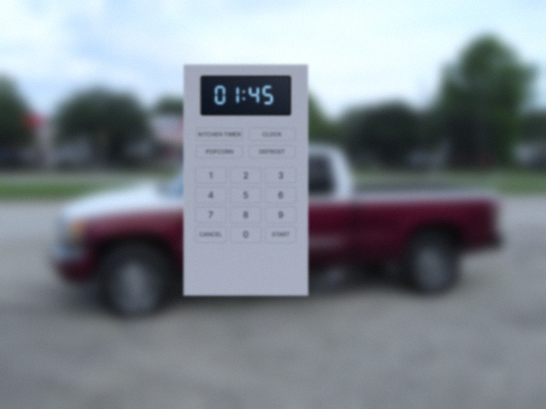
{"hour": 1, "minute": 45}
